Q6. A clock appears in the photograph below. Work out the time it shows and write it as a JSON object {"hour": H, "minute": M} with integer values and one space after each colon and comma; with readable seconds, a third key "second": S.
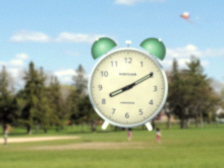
{"hour": 8, "minute": 10}
